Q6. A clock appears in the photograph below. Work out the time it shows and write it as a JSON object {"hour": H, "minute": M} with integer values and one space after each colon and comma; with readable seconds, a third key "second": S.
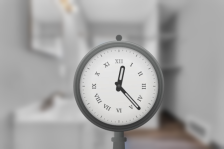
{"hour": 12, "minute": 23}
